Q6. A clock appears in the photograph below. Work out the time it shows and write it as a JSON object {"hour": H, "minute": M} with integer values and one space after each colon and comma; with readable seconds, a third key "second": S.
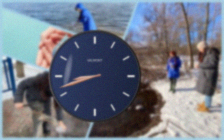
{"hour": 8, "minute": 42}
